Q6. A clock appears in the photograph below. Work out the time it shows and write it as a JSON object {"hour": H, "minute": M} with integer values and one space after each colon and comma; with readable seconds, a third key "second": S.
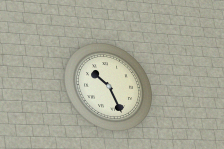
{"hour": 10, "minute": 27}
